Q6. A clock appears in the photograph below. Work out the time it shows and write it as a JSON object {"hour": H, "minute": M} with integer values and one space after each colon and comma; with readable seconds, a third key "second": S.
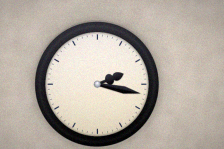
{"hour": 2, "minute": 17}
